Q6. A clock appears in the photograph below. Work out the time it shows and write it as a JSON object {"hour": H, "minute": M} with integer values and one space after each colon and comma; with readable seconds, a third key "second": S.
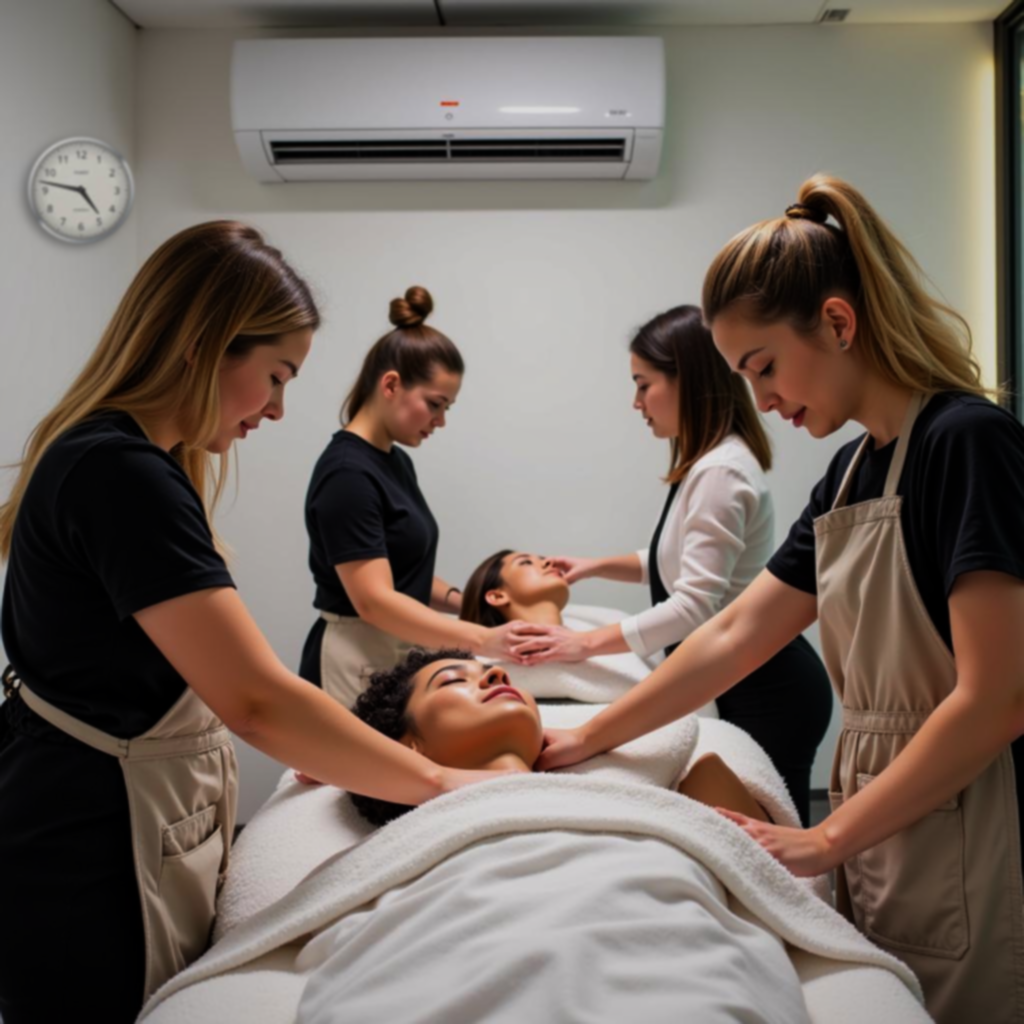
{"hour": 4, "minute": 47}
